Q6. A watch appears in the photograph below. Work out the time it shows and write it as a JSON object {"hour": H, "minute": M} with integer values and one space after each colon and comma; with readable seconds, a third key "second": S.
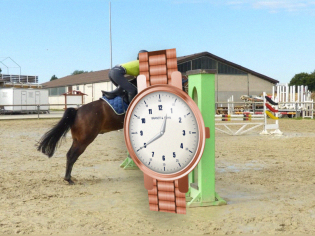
{"hour": 12, "minute": 40}
